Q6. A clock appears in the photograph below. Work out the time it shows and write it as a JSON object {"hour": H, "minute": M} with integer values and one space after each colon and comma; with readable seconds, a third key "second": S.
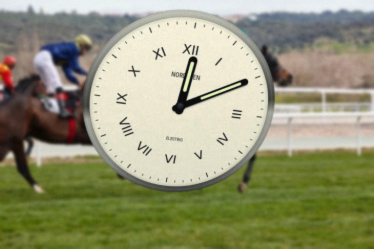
{"hour": 12, "minute": 10}
